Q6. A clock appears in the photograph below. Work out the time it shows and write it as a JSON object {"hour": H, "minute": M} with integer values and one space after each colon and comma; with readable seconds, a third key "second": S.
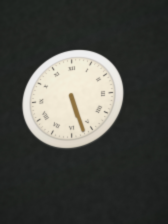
{"hour": 5, "minute": 27}
